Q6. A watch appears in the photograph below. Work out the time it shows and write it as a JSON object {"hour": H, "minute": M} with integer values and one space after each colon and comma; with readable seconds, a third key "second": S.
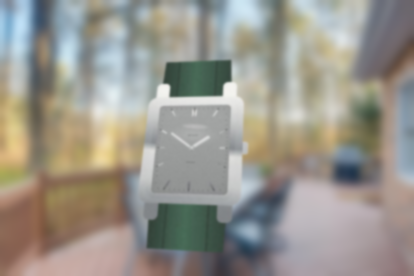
{"hour": 1, "minute": 51}
